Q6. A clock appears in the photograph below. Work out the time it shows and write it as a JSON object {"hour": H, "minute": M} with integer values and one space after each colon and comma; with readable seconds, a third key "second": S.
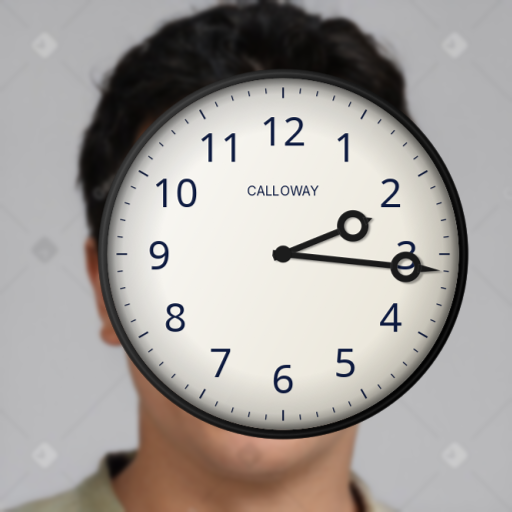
{"hour": 2, "minute": 16}
